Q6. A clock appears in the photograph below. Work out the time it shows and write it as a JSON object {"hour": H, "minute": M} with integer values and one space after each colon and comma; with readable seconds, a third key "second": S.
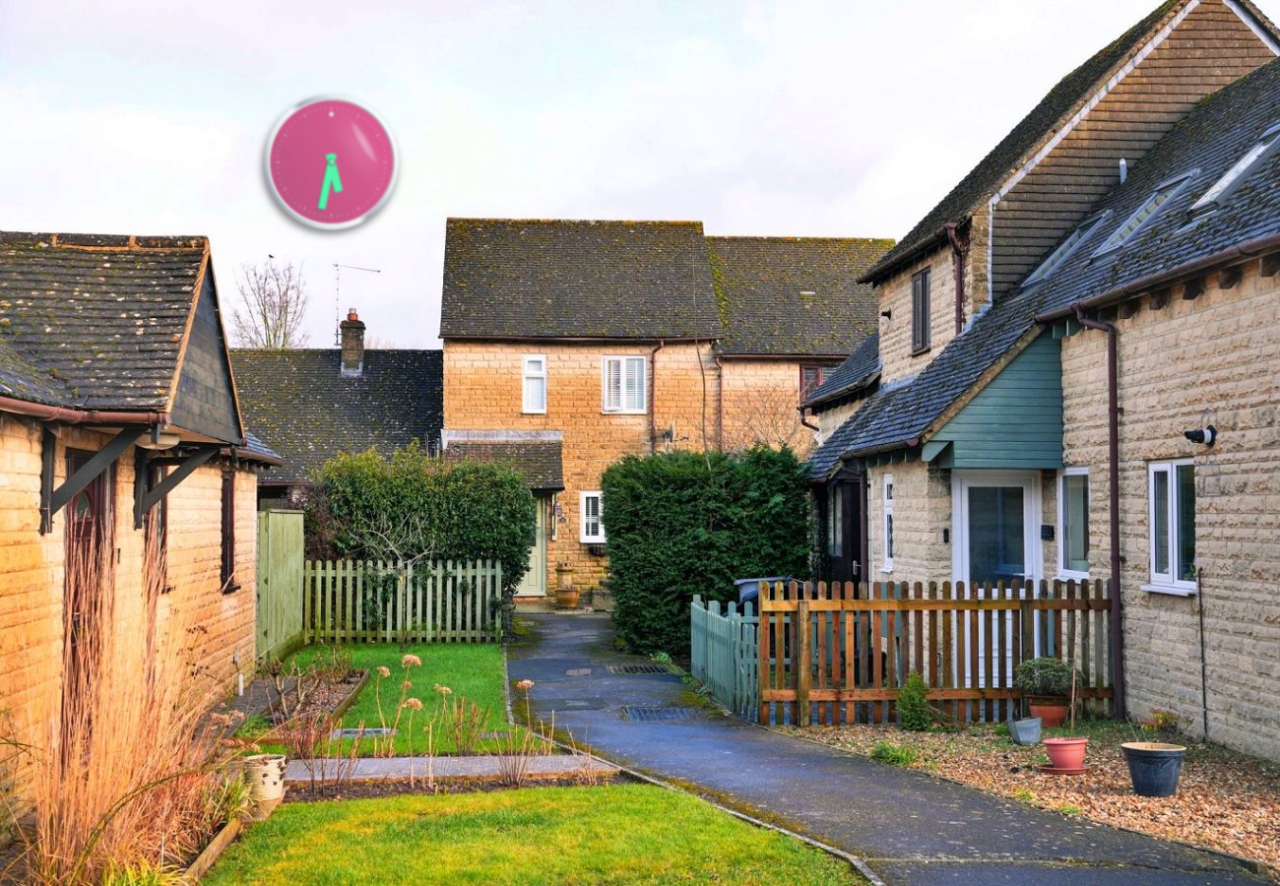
{"hour": 5, "minute": 32}
